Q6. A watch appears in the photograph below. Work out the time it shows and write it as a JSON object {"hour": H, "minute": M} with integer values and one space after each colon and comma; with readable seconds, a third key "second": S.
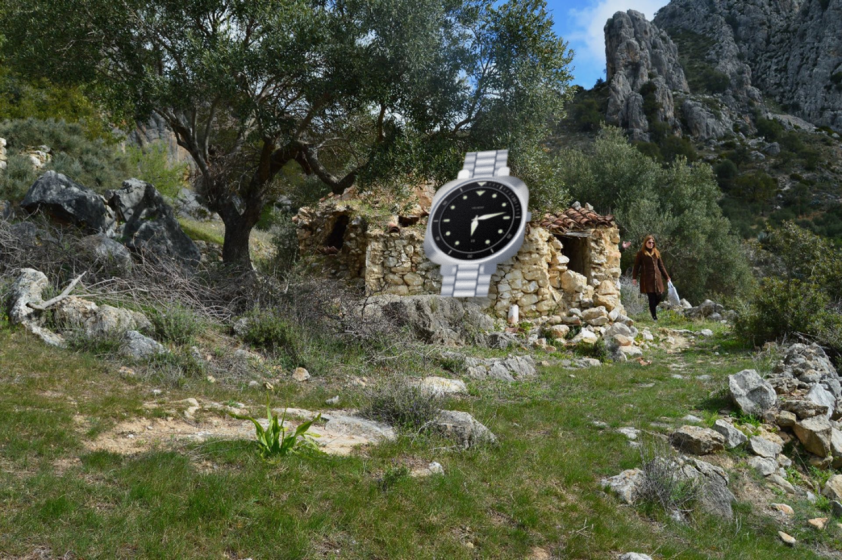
{"hour": 6, "minute": 13}
